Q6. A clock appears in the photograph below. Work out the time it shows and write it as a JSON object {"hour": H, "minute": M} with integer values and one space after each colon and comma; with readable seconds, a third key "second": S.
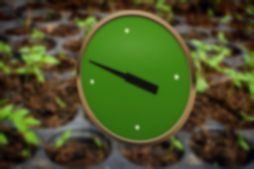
{"hour": 3, "minute": 49}
